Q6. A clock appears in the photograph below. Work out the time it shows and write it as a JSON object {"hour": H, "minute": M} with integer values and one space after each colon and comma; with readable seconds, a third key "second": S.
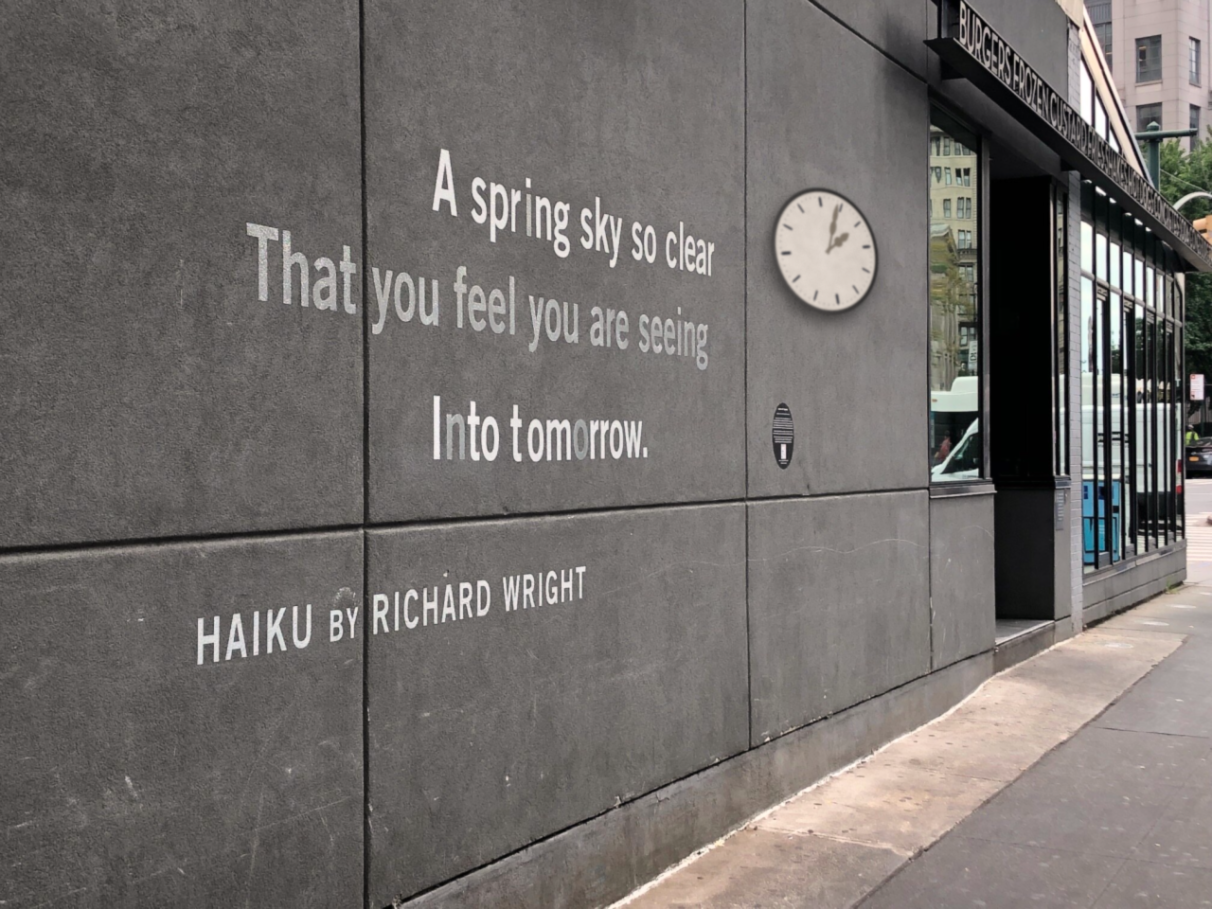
{"hour": 2, "minute": 4}
